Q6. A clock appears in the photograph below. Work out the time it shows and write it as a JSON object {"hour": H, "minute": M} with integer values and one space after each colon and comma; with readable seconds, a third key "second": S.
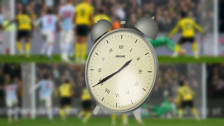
{"hour": 1, "minute": 40}
